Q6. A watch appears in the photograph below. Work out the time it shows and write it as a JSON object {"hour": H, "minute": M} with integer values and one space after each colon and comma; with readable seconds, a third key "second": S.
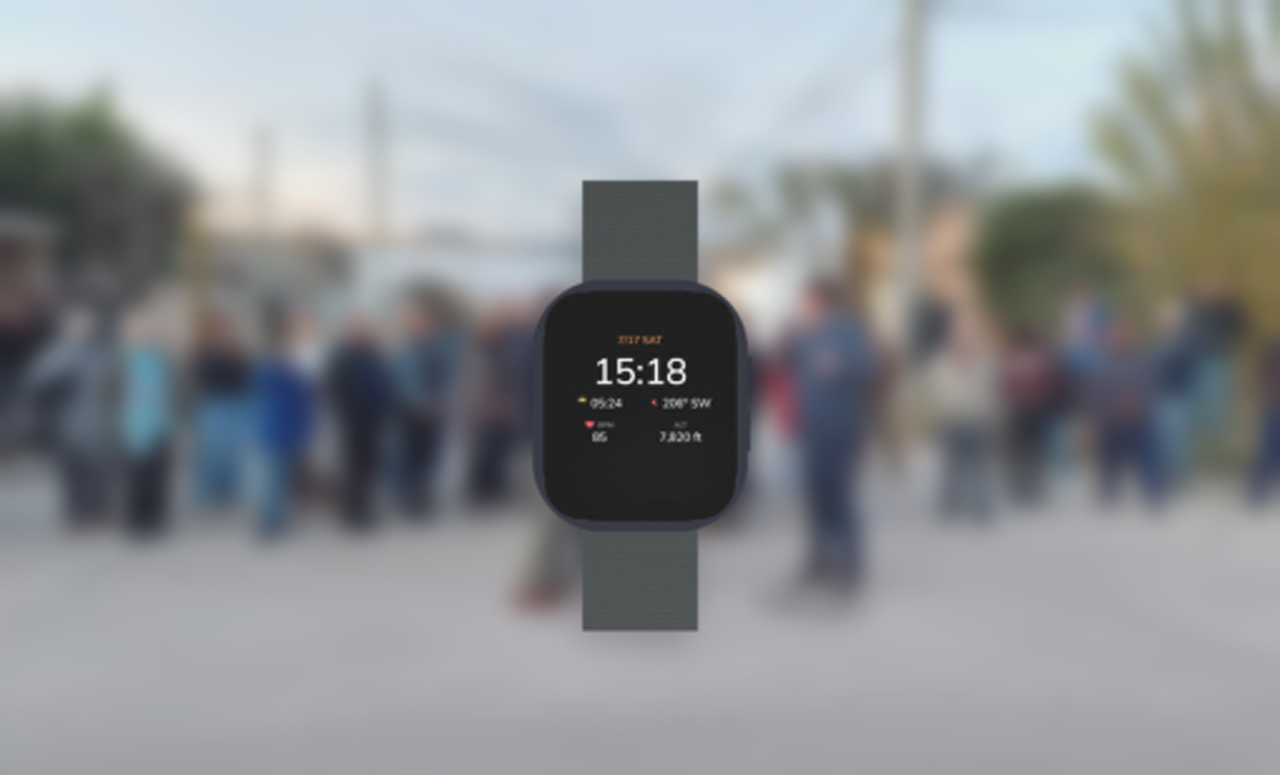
{"hour": 15, "minute": 18}
